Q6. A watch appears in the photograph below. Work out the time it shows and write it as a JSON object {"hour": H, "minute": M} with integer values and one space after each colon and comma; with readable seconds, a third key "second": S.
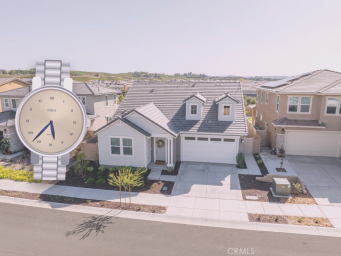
{"hour": 5, "minute": 37}
